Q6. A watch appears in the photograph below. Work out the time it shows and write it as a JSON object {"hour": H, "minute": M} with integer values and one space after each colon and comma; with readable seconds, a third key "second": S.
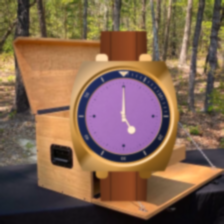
{"hour": 5, "minute": 0}
